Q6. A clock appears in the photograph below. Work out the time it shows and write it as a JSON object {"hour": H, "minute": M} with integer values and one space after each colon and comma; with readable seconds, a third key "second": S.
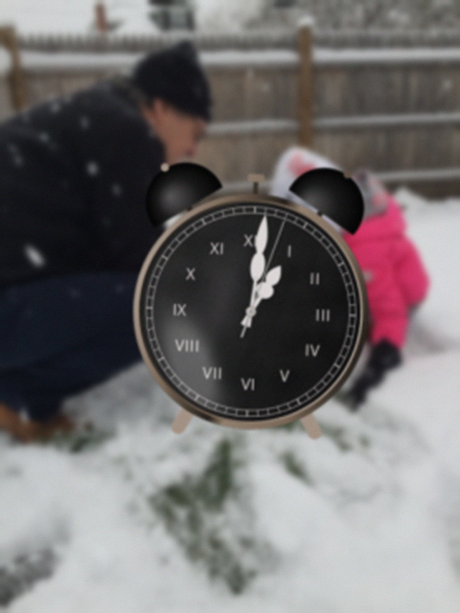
{"hour": 1, "minute": 1, "second": 3}
